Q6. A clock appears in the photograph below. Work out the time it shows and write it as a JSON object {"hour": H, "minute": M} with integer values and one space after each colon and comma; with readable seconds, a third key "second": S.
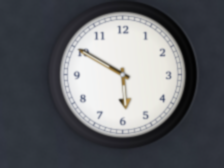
{"hour": 5, "minute": 50}
